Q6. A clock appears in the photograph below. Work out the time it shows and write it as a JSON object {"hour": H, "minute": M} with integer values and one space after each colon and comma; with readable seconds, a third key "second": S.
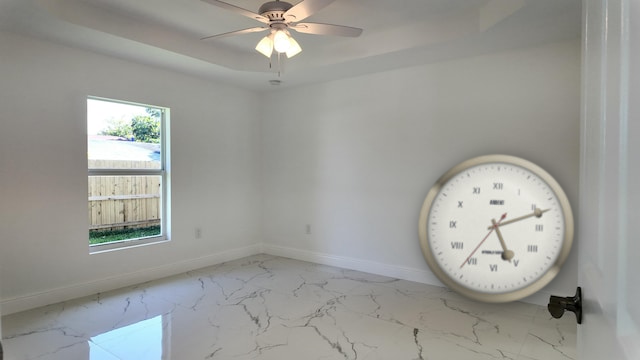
{"hour": 5, "minute": 11, "second": 36}
